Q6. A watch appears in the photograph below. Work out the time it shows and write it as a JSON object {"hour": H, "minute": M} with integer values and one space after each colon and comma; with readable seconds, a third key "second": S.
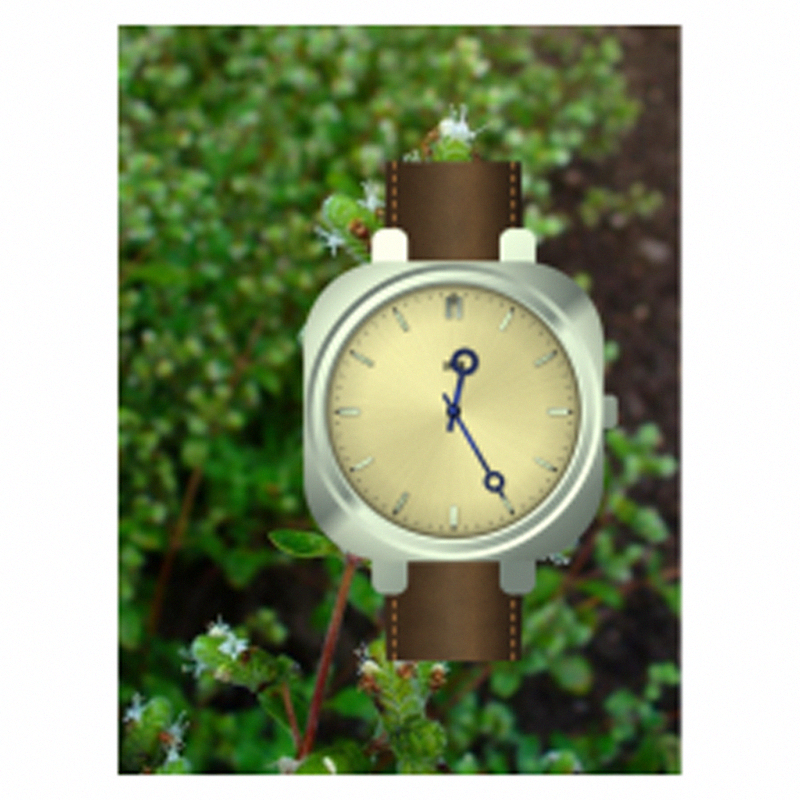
{"hour": 12, "minute": 25}
